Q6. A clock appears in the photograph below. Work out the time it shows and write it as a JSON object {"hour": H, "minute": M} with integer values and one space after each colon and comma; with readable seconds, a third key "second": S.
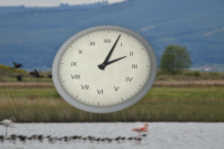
{"hour": 2, "minute": 3}
